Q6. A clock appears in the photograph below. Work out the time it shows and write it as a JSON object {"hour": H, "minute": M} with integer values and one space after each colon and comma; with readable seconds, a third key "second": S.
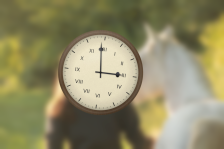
{"hour": 2, "minute": 59}
